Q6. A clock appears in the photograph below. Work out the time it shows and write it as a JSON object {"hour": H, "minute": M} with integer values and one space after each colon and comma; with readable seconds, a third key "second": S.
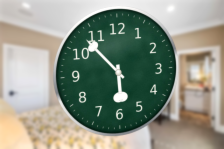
{"hour": 5, "minute": 53}
